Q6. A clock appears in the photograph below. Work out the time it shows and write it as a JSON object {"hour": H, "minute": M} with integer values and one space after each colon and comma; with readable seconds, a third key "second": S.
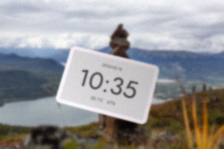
{"hour": 10, "minute": 35}
